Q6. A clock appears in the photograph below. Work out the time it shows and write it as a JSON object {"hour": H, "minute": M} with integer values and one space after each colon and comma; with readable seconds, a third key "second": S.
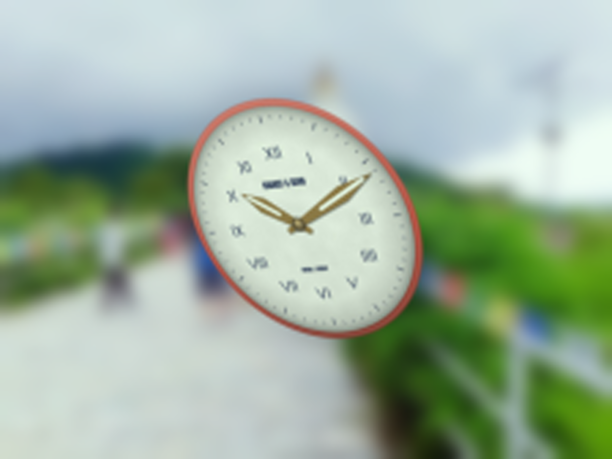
{"hour": 10, "minute": 11}
